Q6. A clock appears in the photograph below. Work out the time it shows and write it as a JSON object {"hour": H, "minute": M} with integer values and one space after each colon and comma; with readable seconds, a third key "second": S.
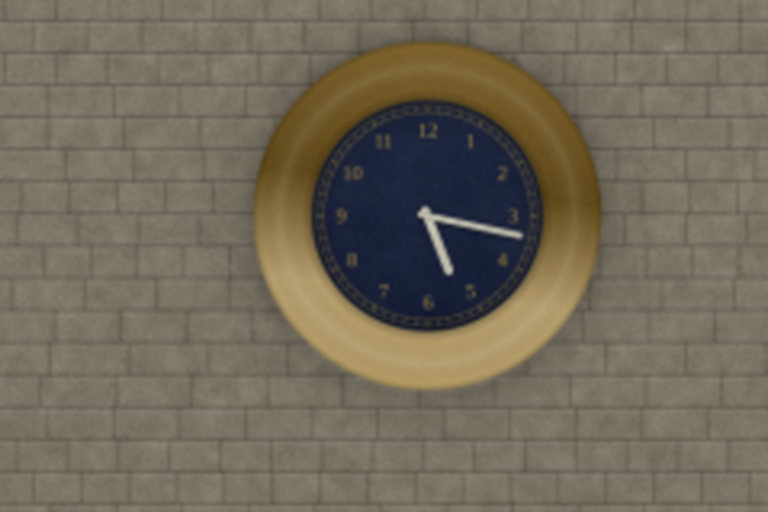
{"hour": 5, "minute": 17}
